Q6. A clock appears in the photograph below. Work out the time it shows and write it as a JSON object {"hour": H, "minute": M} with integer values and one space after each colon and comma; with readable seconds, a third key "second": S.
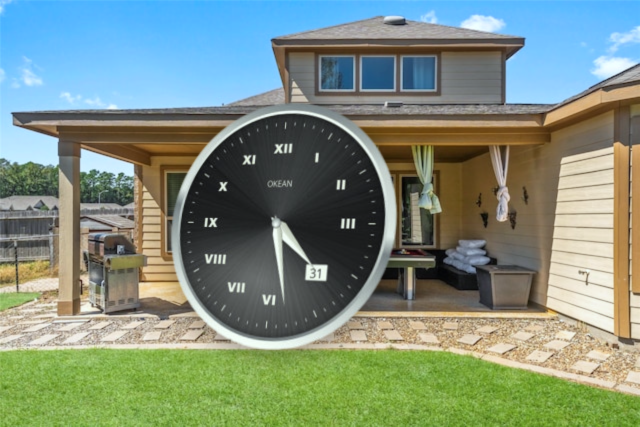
{"hour": 4, "minute": 28}
